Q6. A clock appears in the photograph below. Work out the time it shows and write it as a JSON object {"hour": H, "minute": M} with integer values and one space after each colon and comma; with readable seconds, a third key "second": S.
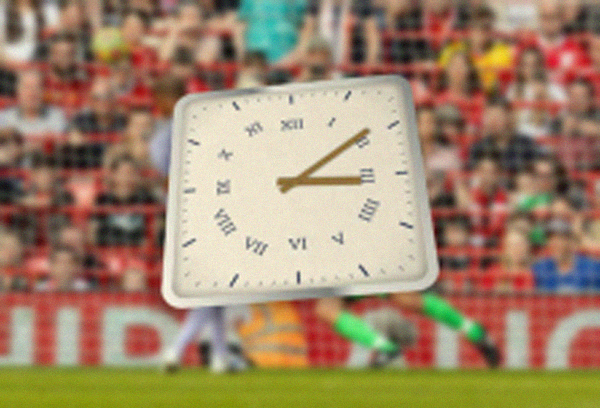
{"hour": 3, "minute": 9}
